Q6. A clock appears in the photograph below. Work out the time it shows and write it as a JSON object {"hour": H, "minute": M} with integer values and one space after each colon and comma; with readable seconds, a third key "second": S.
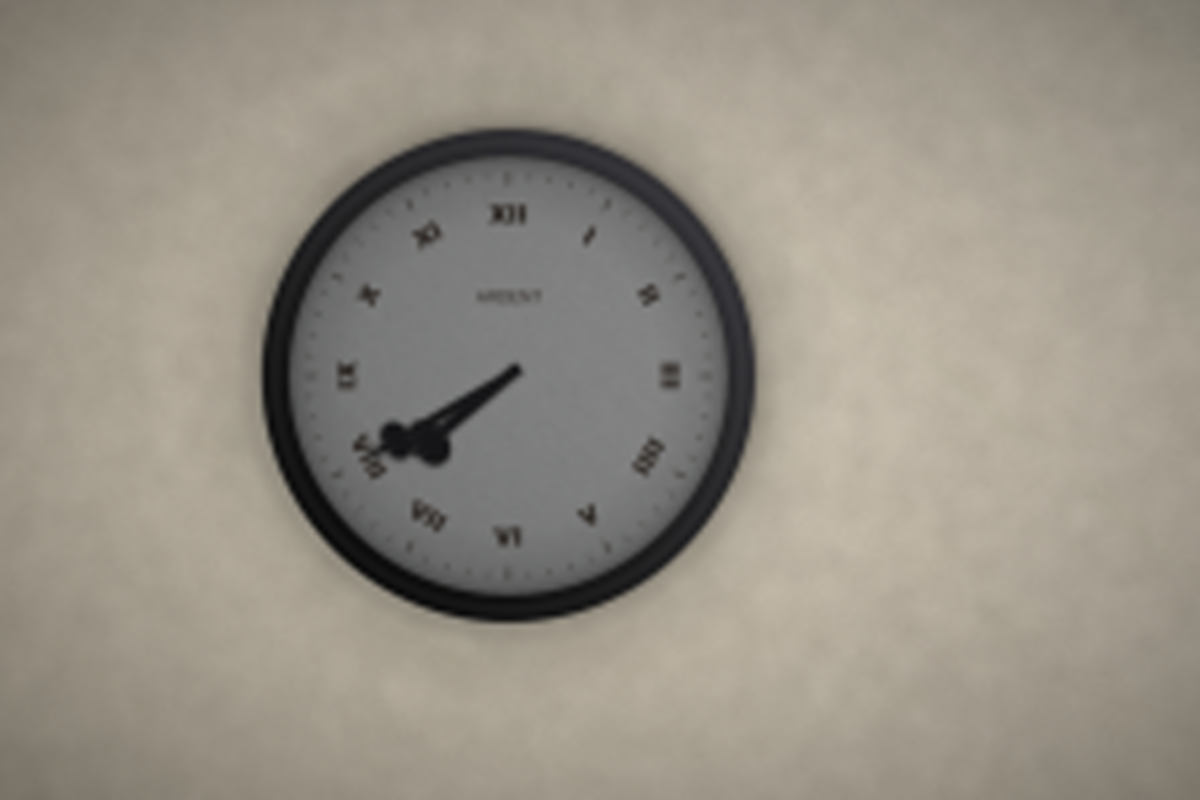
{"hour": 7, "minute": 40}
